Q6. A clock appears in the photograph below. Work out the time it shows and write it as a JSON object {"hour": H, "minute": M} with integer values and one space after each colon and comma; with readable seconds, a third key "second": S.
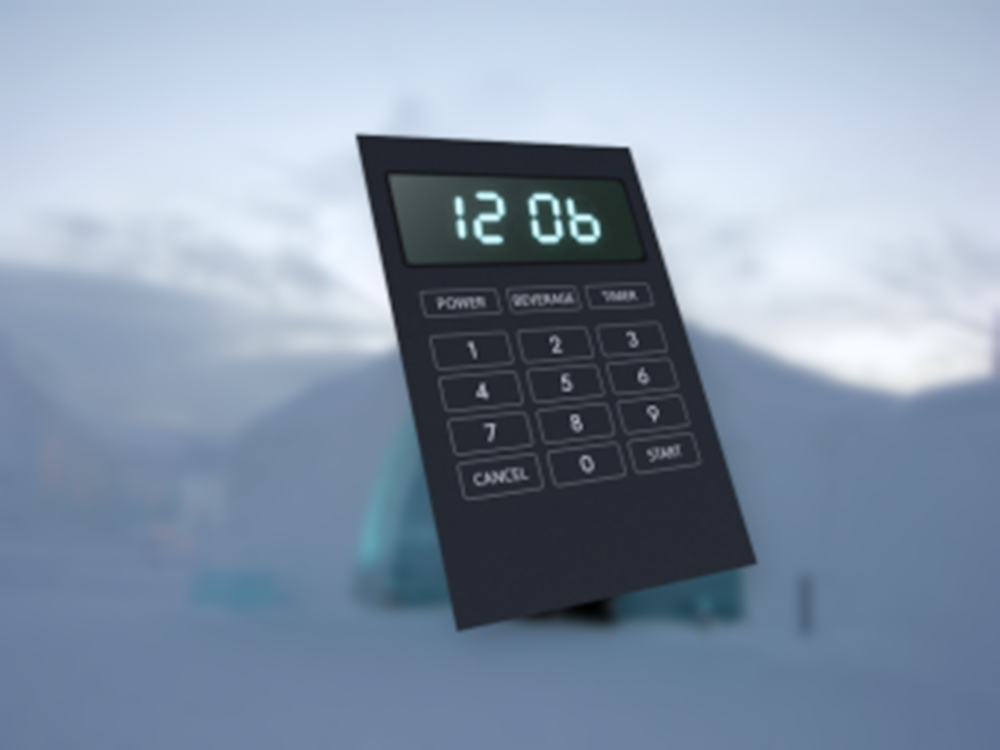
{"hour": 12, "minute": 6}
